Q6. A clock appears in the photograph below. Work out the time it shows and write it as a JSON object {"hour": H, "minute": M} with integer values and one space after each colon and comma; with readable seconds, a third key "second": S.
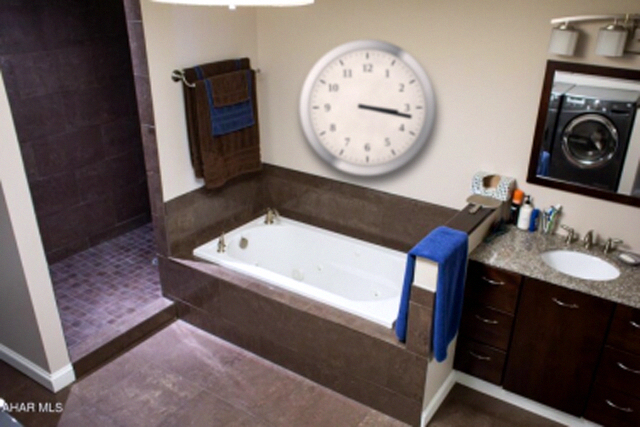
{"hour": 3, "minute": 17}
